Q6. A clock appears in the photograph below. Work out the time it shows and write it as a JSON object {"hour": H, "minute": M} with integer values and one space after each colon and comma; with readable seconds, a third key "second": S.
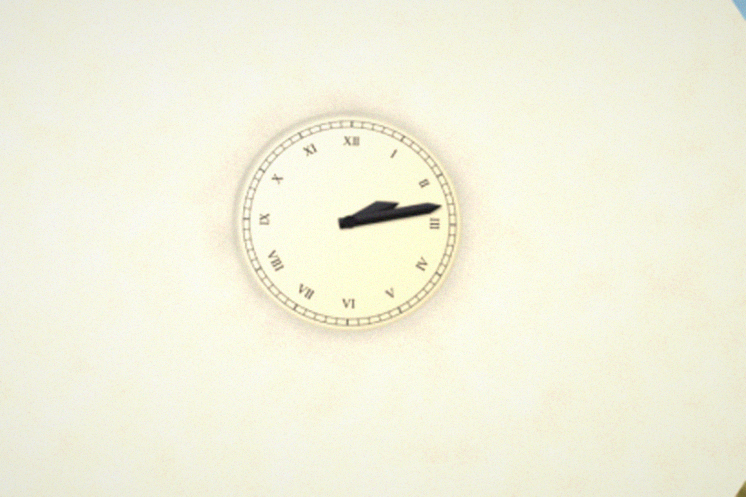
{"hour": 2, "minute": 13}
